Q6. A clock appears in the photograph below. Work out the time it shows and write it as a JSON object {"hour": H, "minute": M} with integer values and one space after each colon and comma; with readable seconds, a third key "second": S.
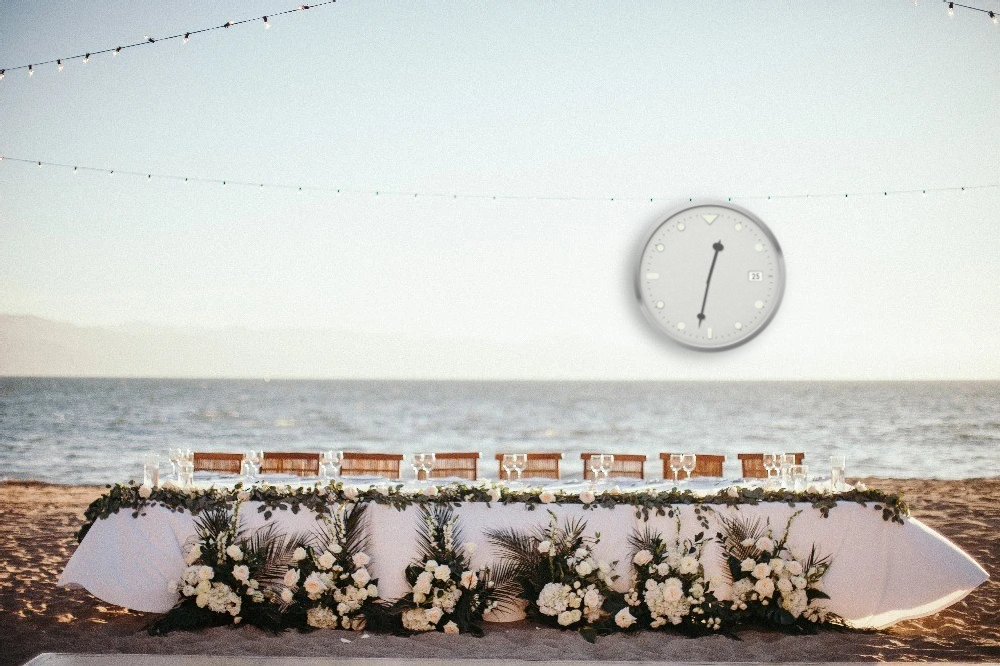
{"hour": 12, "minute": 32}
